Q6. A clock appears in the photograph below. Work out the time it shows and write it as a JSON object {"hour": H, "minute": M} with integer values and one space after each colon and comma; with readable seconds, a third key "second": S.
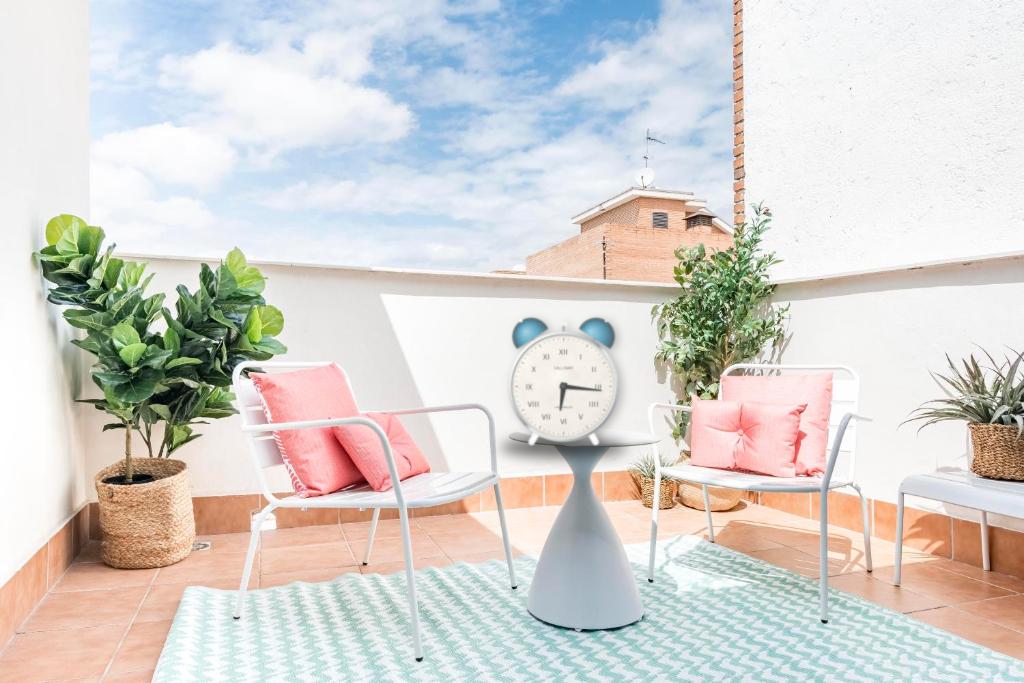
{"hour": 6, "minute": 16}
